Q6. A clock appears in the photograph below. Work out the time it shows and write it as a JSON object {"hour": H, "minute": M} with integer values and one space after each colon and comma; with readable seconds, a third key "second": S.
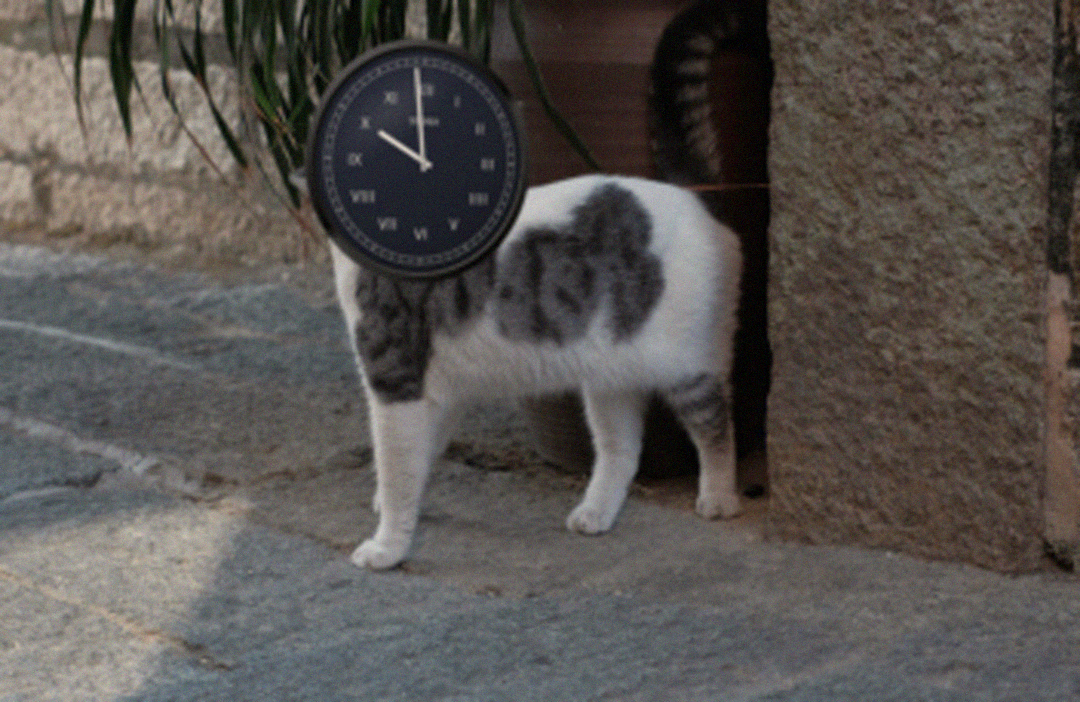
{"hour": 9, "minute": 59}
